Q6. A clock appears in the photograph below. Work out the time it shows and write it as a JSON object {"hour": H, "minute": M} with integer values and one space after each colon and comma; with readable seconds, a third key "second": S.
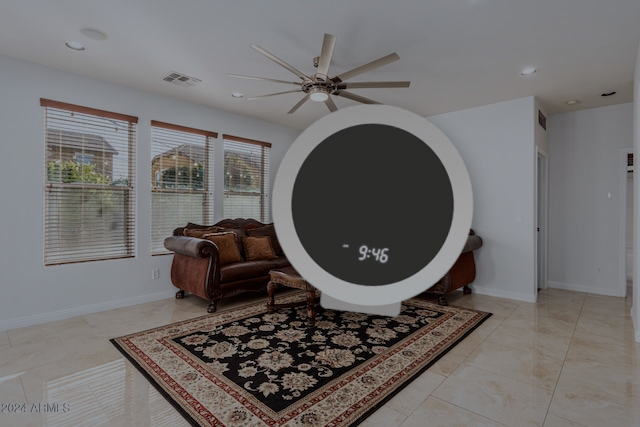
{"hour": 9, "minute": 46}
